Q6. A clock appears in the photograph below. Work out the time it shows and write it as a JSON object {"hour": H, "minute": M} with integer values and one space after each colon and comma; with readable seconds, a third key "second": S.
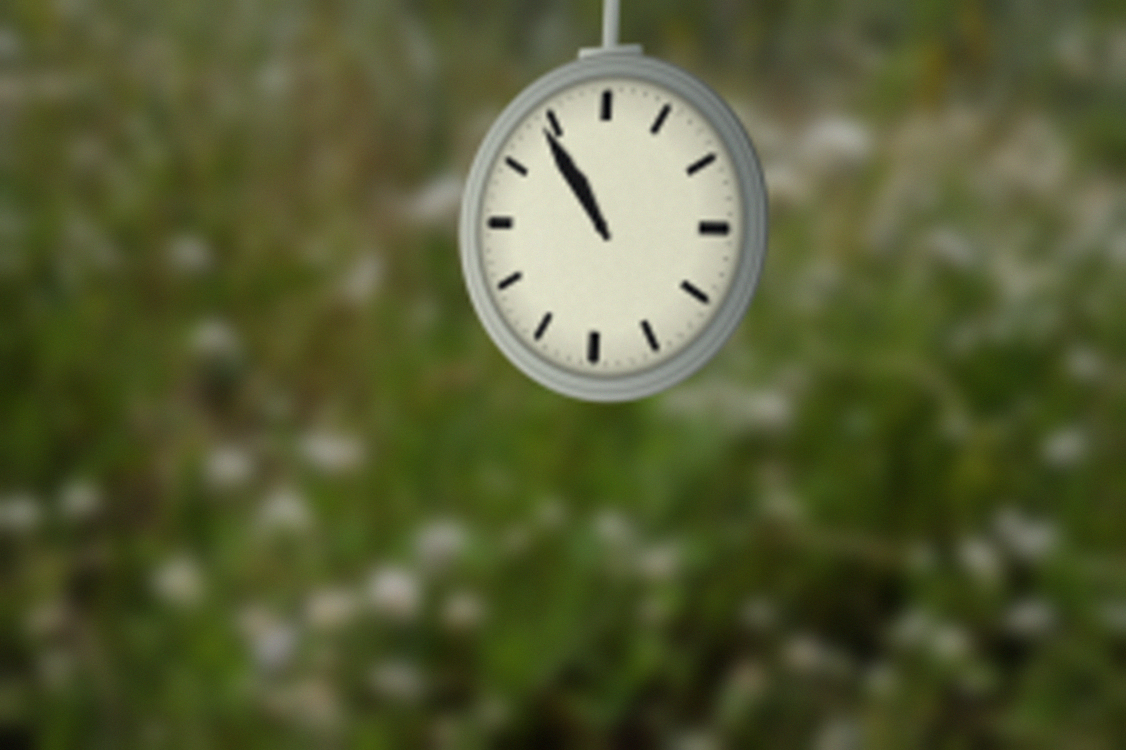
{"hour": 10, "minute": 54}
